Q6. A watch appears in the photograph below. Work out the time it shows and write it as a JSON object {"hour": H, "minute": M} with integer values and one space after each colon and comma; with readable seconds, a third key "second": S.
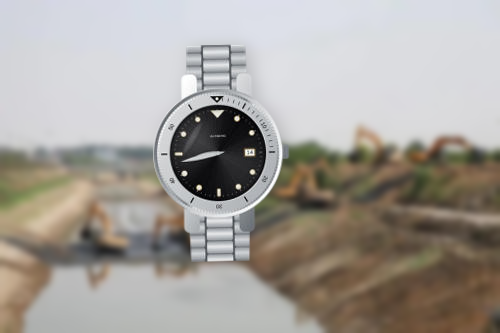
{"hour": 8, "minute": 43}
